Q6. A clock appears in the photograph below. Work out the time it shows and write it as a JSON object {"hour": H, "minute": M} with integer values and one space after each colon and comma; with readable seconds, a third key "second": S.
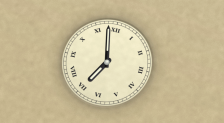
{"hour": 6, "minute": 58}
